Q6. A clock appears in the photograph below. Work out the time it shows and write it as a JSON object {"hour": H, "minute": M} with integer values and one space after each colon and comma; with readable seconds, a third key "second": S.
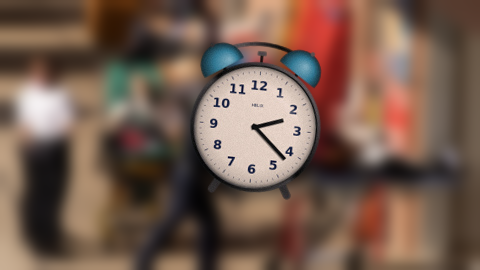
{"hour": 2, "minute": 22}
